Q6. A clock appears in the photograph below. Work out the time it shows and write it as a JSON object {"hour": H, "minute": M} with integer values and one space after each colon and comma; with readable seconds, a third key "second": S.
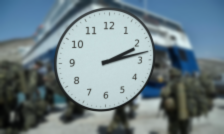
{"hour": 2, "minute": 13}
